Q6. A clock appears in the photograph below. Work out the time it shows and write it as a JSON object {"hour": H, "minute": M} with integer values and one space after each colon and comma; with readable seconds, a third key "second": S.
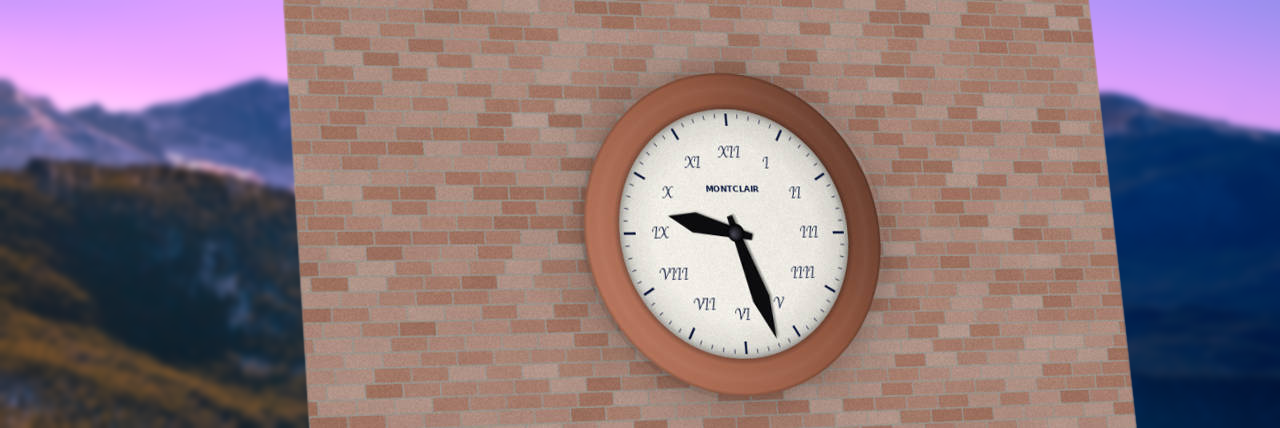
{"hour": 9, "minute": 27}
